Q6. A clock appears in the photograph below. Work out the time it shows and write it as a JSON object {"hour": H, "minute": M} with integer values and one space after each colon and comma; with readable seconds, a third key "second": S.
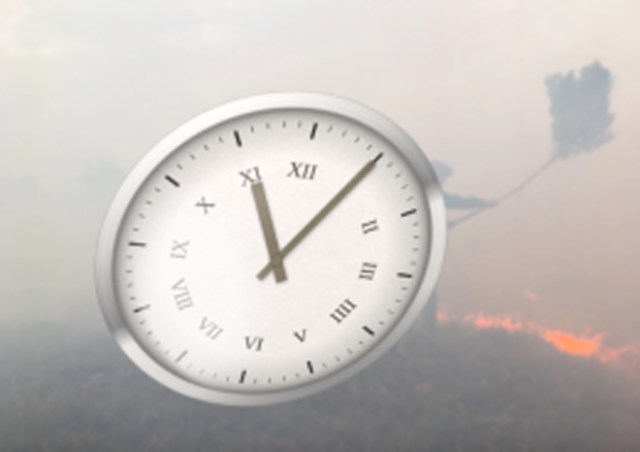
{"hour": 11, "minute": 5}
